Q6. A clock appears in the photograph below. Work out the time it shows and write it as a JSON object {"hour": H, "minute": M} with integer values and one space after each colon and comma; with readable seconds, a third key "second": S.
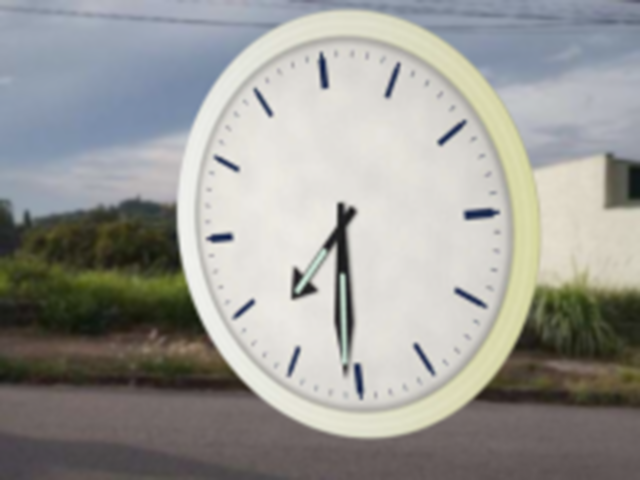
{"hour": 7, "minute": 31}
